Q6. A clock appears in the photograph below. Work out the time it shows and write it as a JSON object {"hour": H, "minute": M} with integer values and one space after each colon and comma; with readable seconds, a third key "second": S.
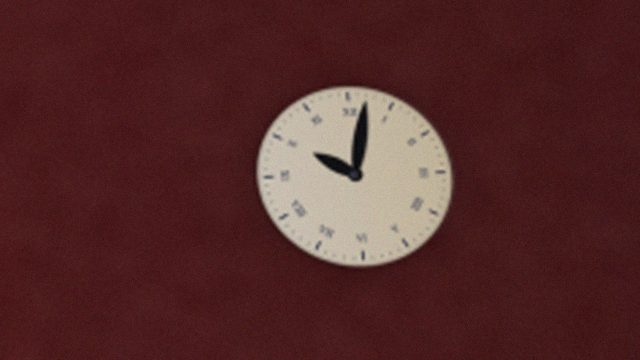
{"hour": 10, "minute": 2}
